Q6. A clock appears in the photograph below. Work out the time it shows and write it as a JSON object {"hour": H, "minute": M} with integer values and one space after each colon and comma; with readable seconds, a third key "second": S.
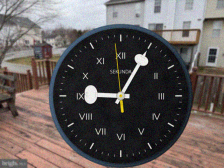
{"hour": 9, "minute": 4, "second": 59}
